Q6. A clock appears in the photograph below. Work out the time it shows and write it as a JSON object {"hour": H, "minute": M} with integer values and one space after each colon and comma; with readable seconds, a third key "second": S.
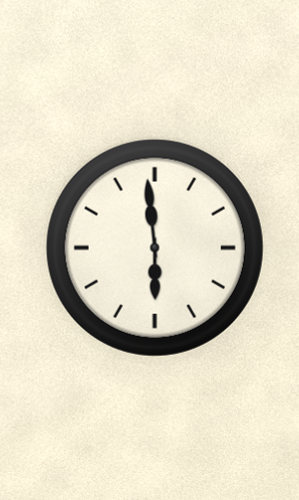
{"hour": 5, "minute": 59}
